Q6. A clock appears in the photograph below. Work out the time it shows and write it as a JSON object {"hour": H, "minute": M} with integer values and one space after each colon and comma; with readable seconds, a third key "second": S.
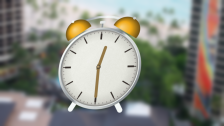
{"hour": 12, "minute": 30}
